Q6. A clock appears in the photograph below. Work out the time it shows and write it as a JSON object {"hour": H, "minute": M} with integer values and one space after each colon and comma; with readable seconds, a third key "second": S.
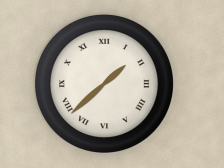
{"hour": 1, "minute": 38}
